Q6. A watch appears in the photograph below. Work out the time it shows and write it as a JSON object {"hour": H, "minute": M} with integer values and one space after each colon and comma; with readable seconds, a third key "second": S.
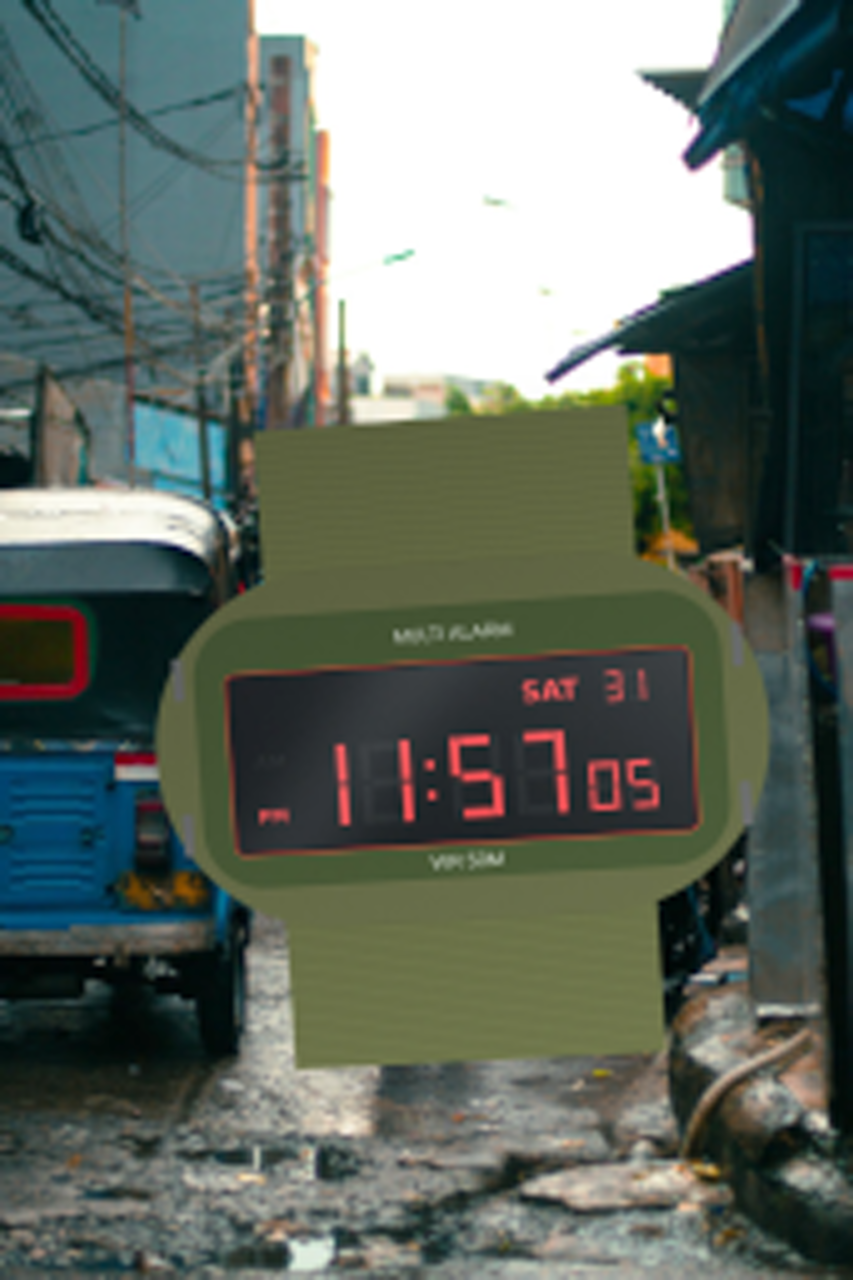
{"hour": 11, "minute": 57, "second": 5}
